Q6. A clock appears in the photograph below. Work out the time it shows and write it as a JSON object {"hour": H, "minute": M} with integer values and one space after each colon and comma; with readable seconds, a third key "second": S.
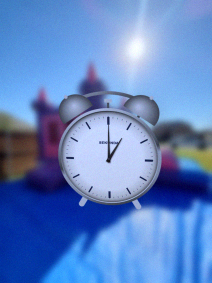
{"hour": 1, "minute": 0}
